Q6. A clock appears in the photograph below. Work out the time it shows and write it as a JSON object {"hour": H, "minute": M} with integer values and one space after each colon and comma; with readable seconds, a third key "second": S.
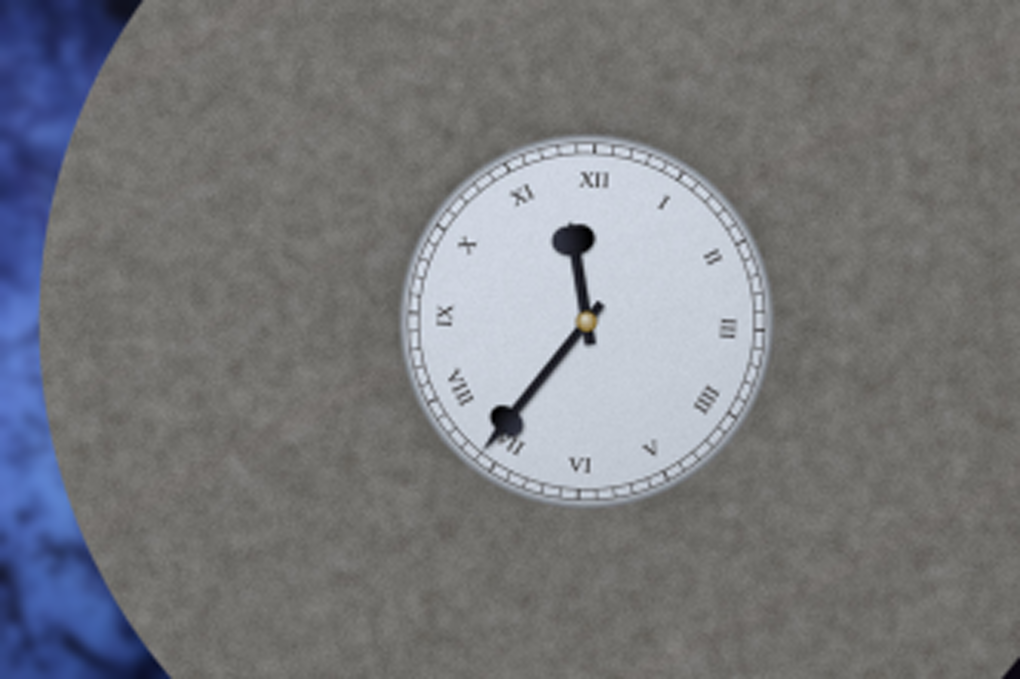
{"hour": 11, "minute": 36}
